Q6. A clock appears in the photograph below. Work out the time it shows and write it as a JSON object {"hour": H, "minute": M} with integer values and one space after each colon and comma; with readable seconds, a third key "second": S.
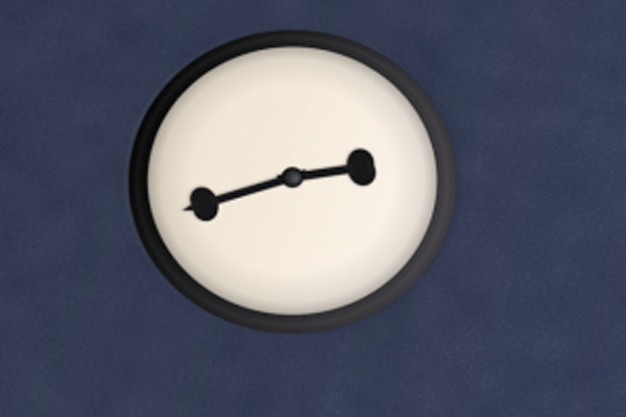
{"hour": 2, "minute": 42}
